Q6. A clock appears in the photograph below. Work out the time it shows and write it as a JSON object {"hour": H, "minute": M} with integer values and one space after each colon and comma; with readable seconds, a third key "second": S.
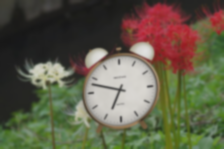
{"hour": 6, "minute": 48}
